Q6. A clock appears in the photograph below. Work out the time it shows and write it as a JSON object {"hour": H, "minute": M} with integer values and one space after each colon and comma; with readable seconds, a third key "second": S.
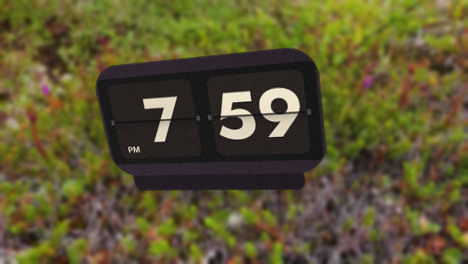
{"hour": 7, "minute": 59}
